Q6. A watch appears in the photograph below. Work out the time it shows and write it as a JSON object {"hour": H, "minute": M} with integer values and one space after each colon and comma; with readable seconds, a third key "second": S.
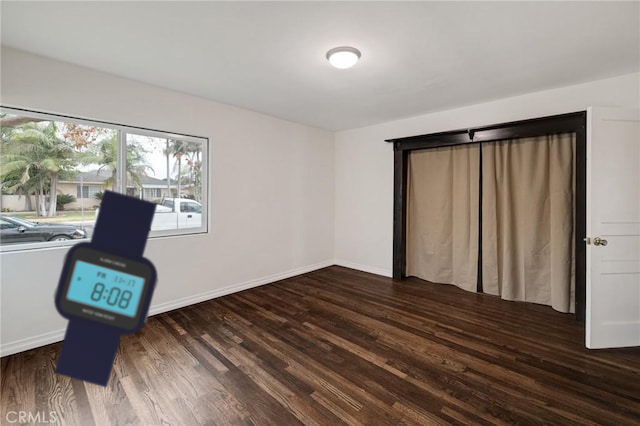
{"hour": 8, "minute": 8}
